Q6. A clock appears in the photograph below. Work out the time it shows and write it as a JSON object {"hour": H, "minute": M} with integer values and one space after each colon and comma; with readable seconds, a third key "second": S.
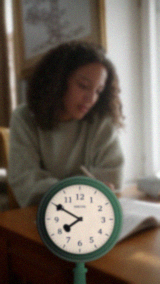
{"hour": 7, "minute": 50}
